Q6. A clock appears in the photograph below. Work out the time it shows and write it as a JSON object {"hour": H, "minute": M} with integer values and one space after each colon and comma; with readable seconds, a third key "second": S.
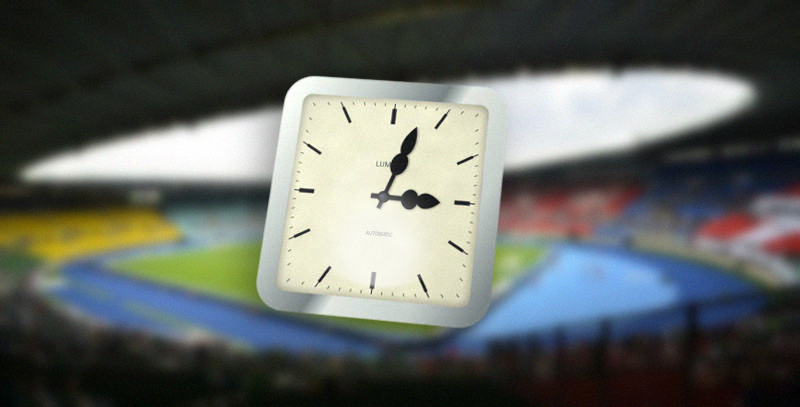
{"hour": 3, "minute": 3}
